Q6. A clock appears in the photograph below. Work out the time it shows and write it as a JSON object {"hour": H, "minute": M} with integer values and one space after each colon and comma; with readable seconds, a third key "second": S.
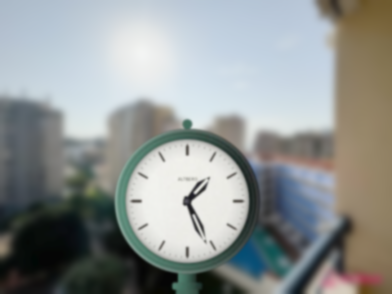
{"hour": 1, "minute": 26}
